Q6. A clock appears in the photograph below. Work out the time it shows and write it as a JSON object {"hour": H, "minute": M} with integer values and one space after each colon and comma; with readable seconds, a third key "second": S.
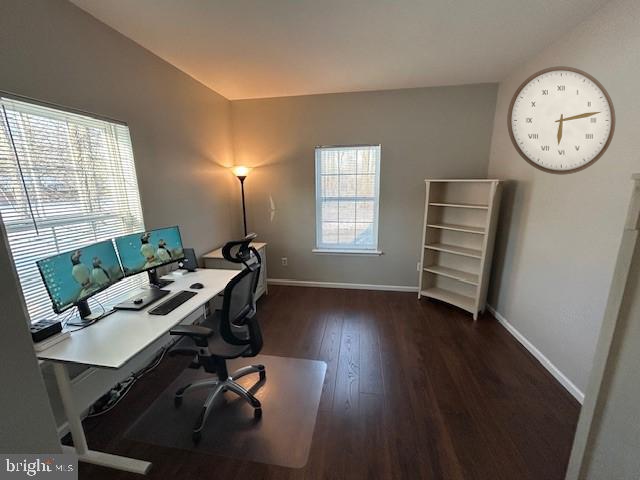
{"hour": 6, "minute": 13}
